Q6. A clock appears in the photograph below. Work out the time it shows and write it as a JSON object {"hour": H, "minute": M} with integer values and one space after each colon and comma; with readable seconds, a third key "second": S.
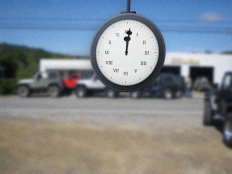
{"hour": 12, "minute": 1}
